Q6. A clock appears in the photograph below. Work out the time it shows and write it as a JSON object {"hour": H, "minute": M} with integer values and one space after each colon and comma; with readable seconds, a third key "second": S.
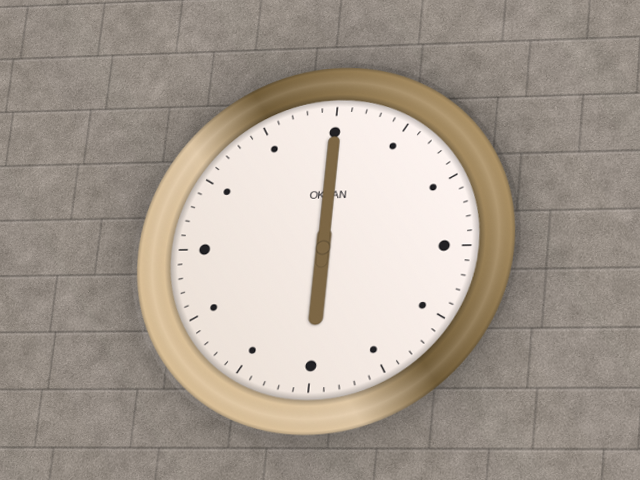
{"hour": 6, "minute": 0}
